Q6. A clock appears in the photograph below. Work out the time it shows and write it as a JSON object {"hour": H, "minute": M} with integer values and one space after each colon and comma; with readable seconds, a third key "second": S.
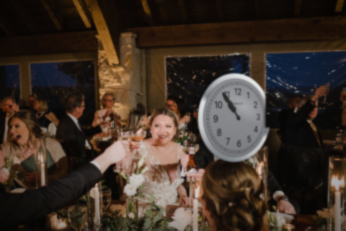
{"hour": 10, "minute": 54}
